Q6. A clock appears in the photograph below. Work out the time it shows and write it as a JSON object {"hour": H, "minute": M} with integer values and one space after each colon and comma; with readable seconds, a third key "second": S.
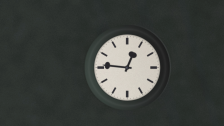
{"hour": 12, "minute": 46}
